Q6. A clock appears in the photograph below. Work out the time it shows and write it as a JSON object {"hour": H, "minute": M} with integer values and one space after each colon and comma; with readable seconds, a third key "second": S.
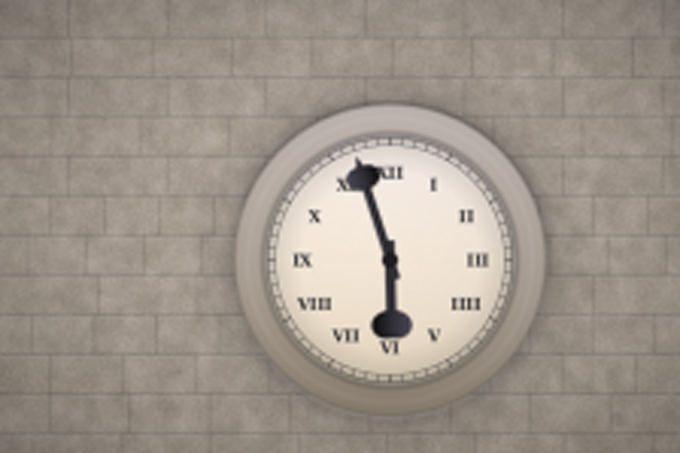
{"hour": 5, "minute": 57}
